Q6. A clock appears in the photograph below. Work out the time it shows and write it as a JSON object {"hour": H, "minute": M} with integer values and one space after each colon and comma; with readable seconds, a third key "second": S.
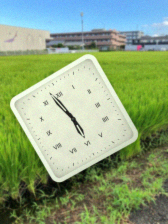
{"hour": 5, "minute": 58}
